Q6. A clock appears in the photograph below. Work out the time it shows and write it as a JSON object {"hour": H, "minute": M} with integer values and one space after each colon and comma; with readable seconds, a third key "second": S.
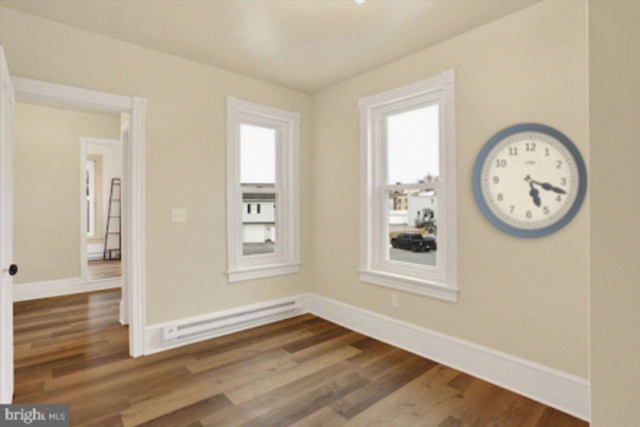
{"hour": 5, "minute": 18}
